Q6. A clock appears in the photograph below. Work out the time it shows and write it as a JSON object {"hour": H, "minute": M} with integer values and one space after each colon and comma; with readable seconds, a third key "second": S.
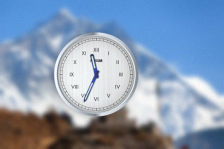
{"hour": 11, "minute": 34}
